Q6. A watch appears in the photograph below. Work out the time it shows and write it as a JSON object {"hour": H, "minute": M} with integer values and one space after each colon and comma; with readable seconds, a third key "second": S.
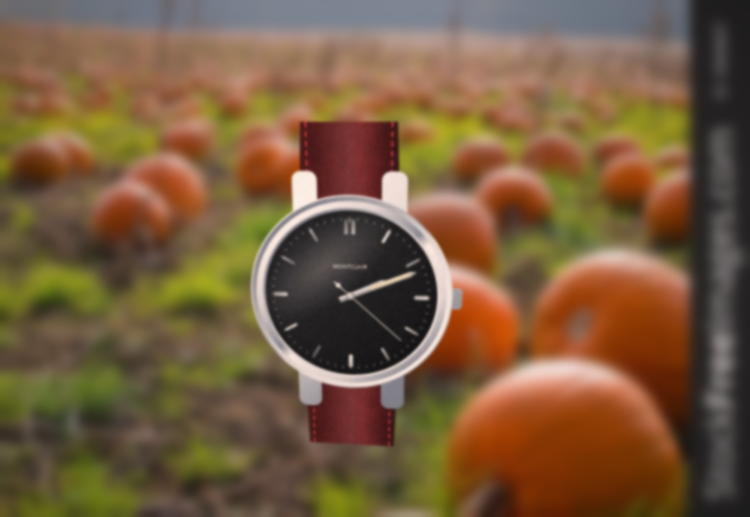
{"hour": 2, "minute": 11, "second": 22}
